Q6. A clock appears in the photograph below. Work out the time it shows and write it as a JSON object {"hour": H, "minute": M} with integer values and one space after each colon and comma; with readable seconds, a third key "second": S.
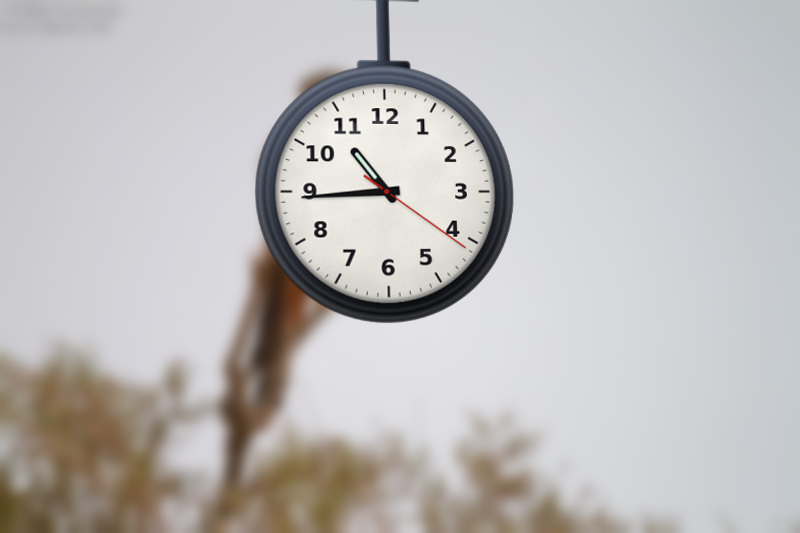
{"hour": 10, "minute": 44, "second": 21}
